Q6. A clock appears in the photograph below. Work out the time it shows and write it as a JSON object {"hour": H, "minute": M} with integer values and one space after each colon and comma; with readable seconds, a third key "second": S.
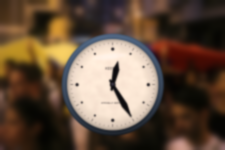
{"hour": 12, "minute": 25}
